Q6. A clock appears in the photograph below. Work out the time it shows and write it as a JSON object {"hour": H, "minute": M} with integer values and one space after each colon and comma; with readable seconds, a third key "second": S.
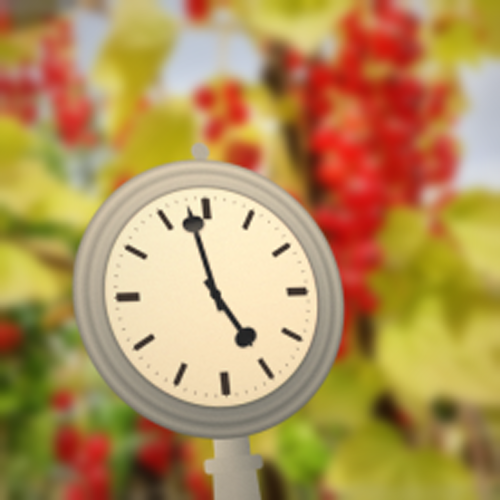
{"hour": 4, "minute": 58}
